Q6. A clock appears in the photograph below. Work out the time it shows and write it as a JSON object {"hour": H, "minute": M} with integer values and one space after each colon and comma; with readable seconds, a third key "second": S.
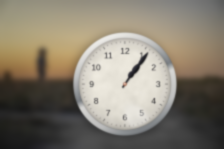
{"hour": 1, "minute": 6}
